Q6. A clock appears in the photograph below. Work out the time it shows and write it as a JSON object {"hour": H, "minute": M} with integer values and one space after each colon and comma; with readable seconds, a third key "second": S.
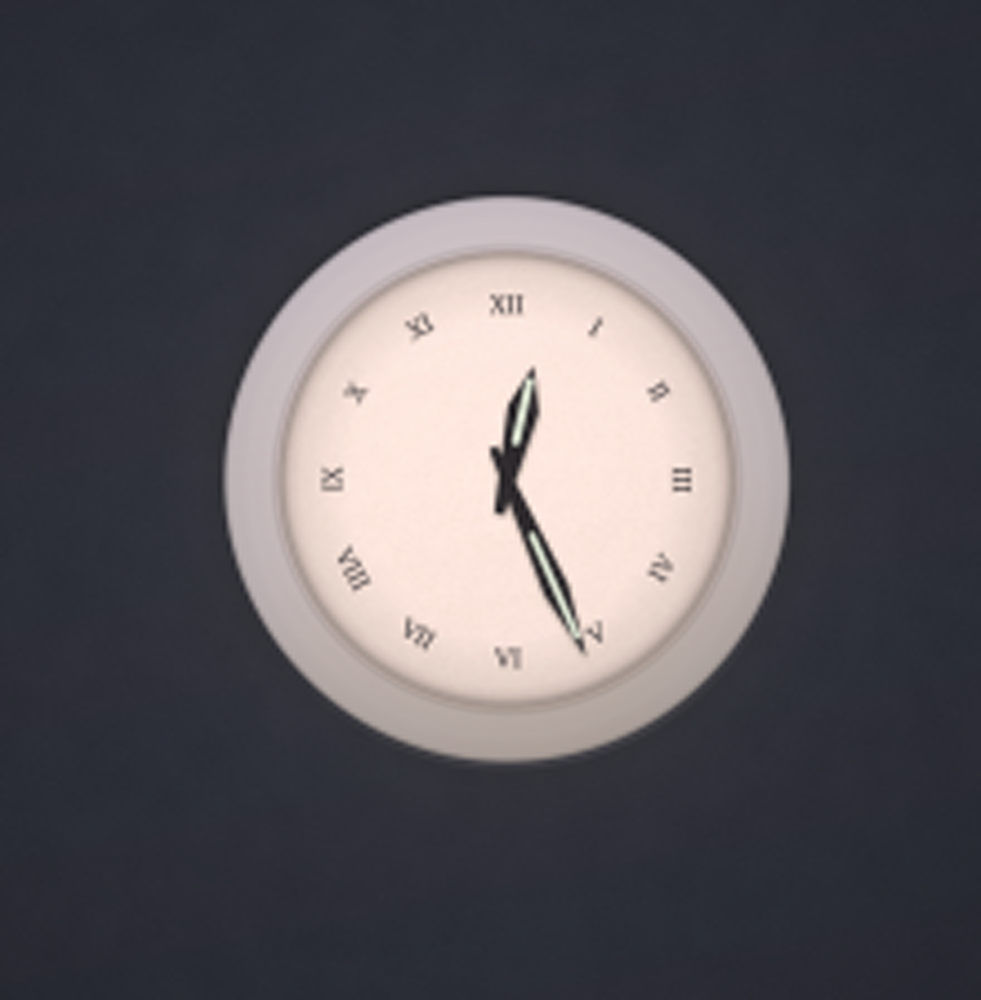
{"hour": 12, "minute": 26}
